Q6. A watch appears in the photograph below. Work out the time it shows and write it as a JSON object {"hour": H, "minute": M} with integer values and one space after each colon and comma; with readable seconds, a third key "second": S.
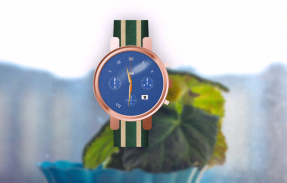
{"hour": 11, "minute": 31}
